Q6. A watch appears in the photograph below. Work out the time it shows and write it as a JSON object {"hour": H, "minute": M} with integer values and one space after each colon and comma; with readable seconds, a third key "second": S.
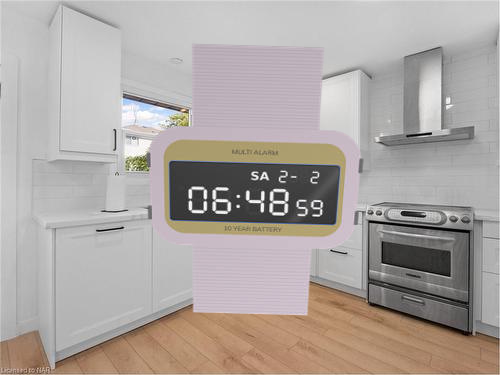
{"hour": 6, "minute": 48, "second": 59}
